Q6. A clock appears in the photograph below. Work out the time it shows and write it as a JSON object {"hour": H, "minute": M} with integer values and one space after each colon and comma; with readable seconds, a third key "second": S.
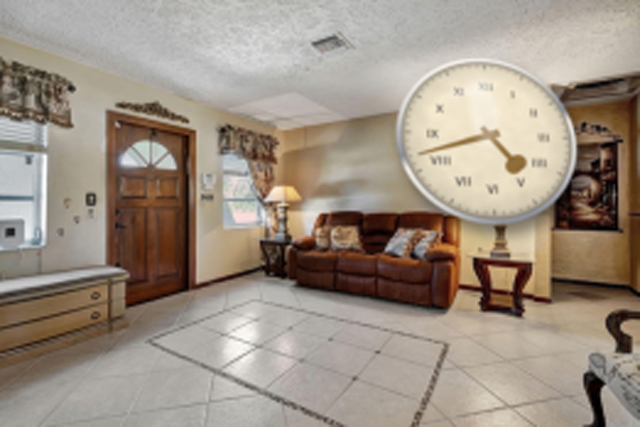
{"hour": 4, "minute": 42}
